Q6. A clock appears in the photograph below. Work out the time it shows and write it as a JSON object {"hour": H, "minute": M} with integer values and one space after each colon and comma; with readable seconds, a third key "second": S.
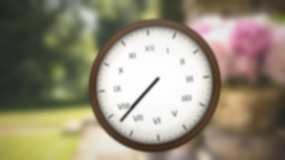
{"hour": 7, "minute": 38}
